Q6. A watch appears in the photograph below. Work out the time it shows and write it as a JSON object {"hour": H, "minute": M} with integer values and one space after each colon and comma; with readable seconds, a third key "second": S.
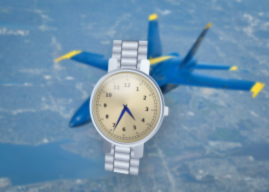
{"hour": 4, "minute": 34}
